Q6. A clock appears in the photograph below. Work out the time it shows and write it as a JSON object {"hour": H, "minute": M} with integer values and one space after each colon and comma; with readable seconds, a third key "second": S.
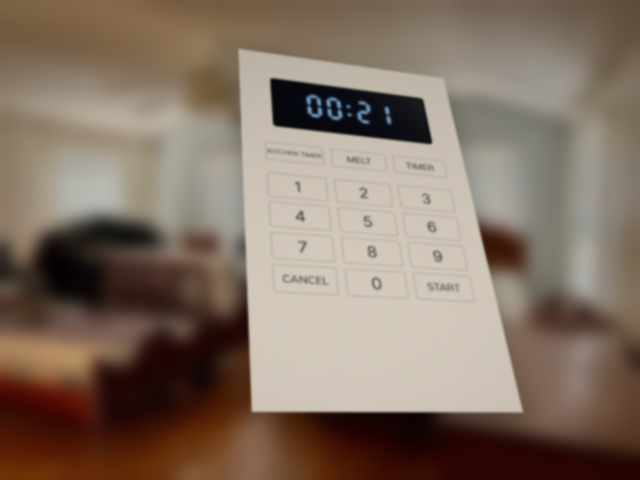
{"hour": 0, "minute": 21}
